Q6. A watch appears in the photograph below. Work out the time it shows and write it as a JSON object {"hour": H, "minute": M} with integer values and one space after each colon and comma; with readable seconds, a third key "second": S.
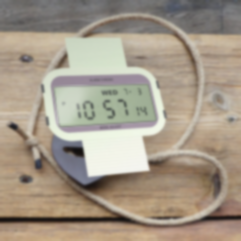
{"hour": 10, "minute": 57}
